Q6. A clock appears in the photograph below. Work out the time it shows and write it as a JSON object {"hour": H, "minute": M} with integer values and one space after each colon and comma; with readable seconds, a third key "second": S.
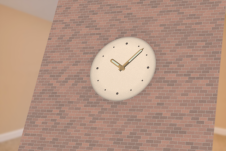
{"hour": 10, "minute": 7}
